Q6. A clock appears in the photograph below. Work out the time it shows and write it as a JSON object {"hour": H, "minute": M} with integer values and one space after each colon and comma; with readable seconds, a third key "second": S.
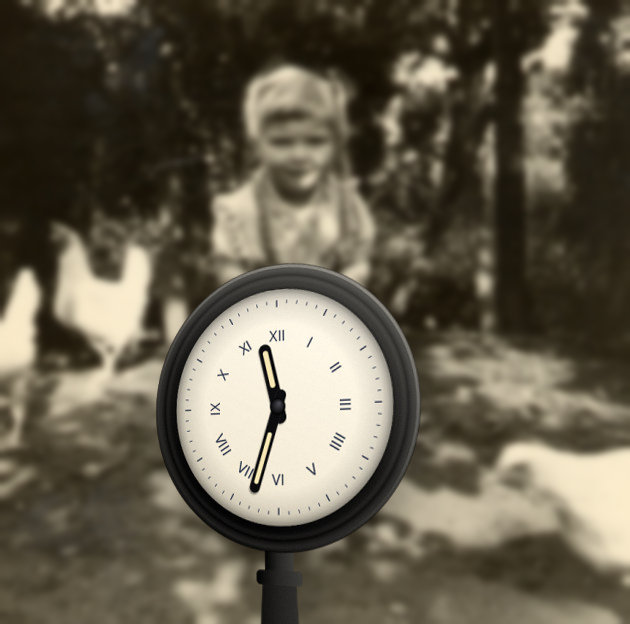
{"hour": 11, "minute": 33}
